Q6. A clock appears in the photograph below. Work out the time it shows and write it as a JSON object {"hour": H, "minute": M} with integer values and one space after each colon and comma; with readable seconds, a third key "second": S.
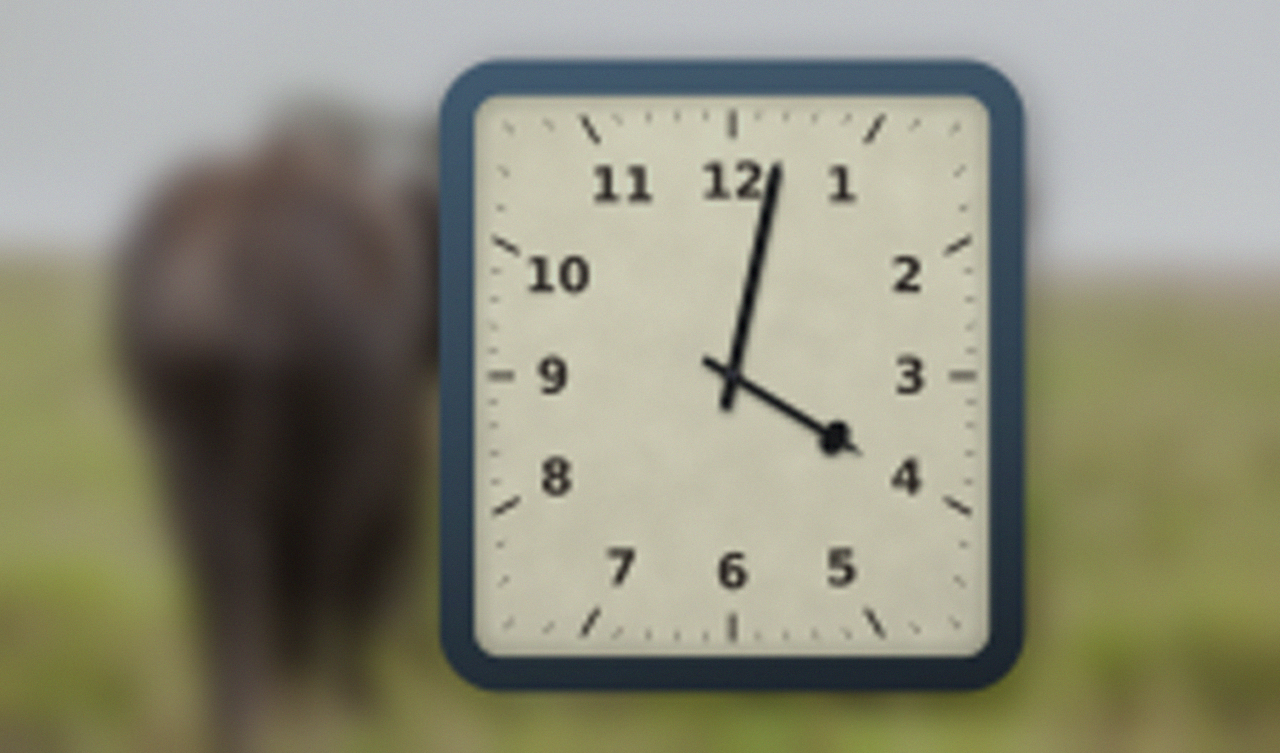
{"hour": 4, "minute": 2}
